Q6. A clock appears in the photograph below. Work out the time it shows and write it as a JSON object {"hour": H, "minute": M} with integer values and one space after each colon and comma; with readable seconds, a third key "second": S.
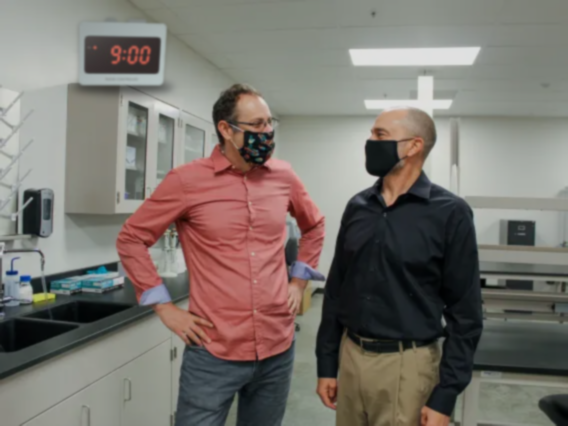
{"hour": 9, "minute": 0}
